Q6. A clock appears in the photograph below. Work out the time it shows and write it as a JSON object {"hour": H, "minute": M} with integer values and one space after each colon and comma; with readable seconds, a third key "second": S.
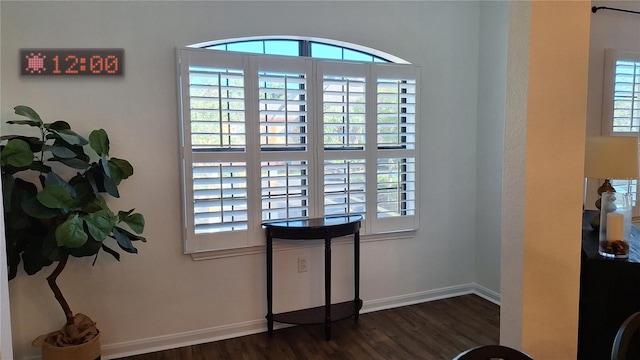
{"hour": 12, "minute": 0}
